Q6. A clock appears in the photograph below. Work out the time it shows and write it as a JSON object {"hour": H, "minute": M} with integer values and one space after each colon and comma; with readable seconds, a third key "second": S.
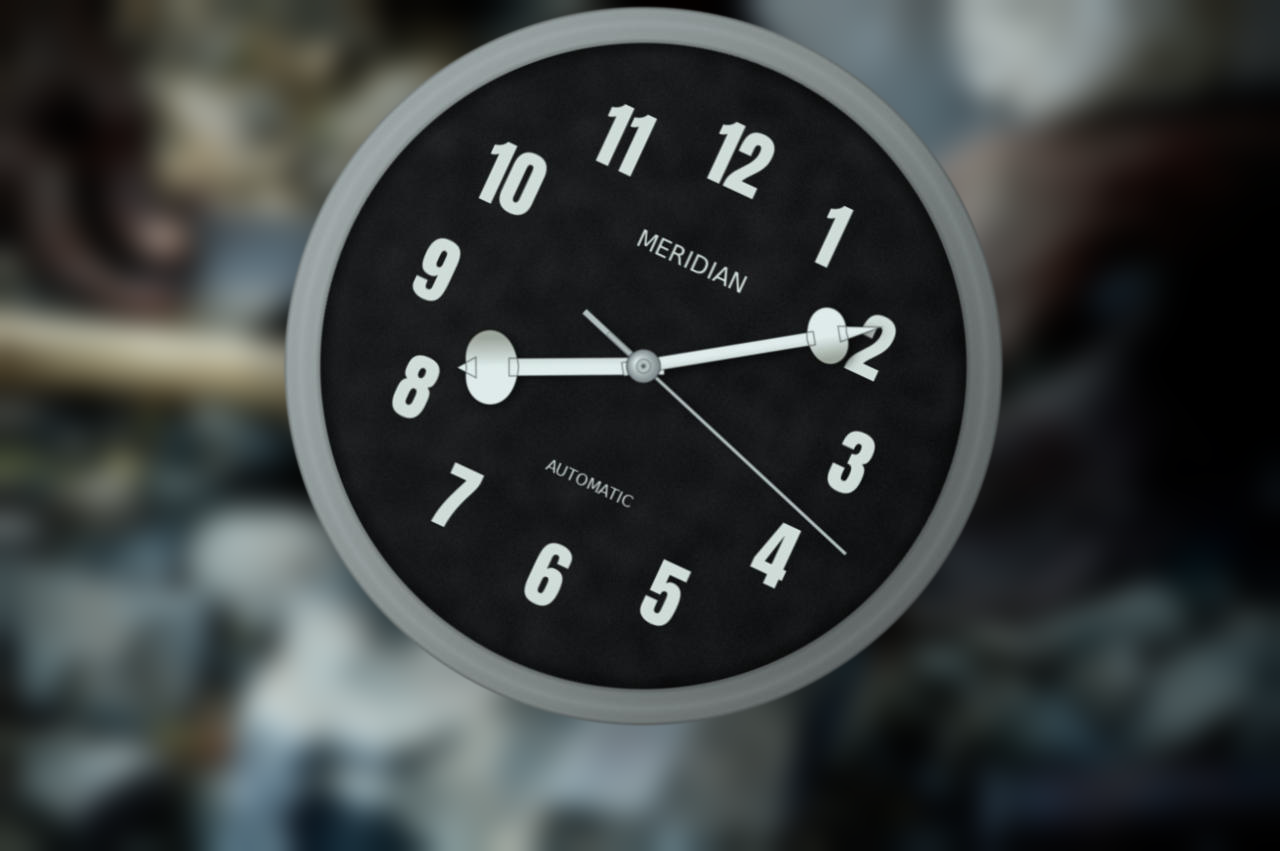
{"hour": 8, "minute": 9, "second": 18}
